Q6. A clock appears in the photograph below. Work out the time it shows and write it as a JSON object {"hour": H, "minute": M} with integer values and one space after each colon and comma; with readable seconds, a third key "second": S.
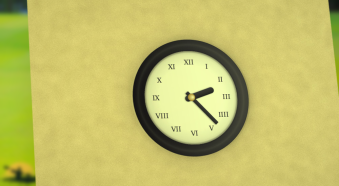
{"hour": 2, "minute": 23}
